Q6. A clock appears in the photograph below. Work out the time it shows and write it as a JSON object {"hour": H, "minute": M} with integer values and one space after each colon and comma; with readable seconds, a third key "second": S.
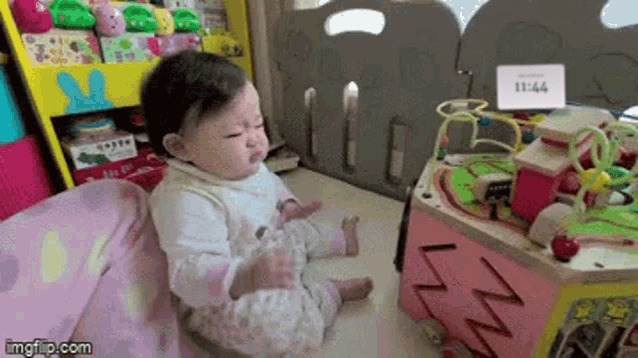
{"hour": 11, "minute": 44}
